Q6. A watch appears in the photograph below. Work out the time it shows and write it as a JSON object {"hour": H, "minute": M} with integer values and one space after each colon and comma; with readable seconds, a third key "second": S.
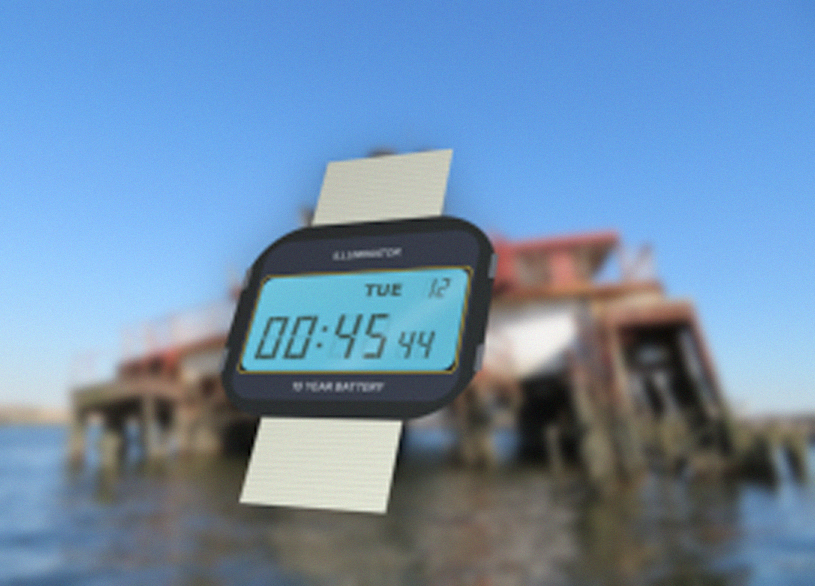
{"hour": 0, "minute": 45, "second": 44}
